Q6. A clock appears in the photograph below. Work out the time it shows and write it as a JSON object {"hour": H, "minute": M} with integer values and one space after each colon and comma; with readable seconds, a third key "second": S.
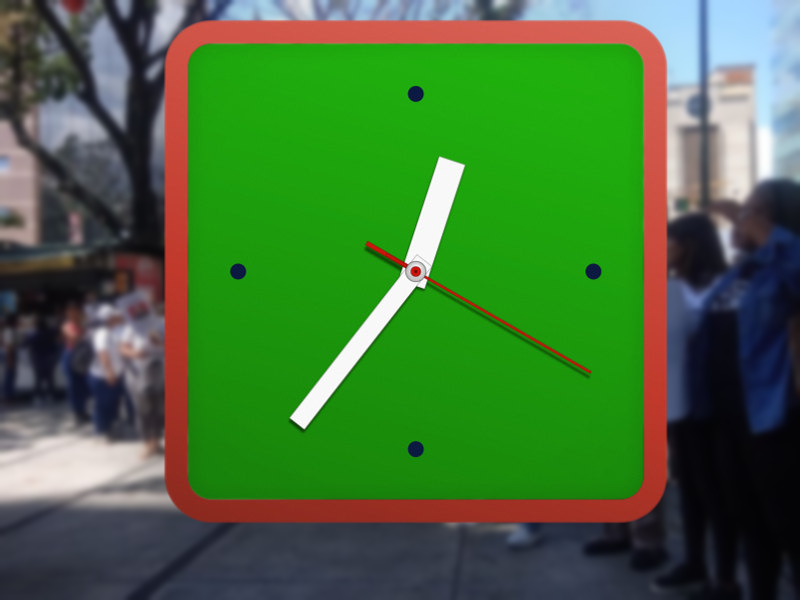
{"hour": 12, "minute": 36, "second": 20}
